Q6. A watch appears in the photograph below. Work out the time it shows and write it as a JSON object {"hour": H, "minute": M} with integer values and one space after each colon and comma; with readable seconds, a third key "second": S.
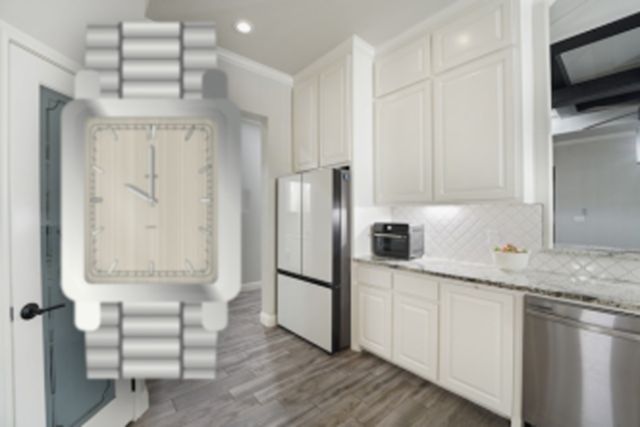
{"hour": 10, "minute": 0}
